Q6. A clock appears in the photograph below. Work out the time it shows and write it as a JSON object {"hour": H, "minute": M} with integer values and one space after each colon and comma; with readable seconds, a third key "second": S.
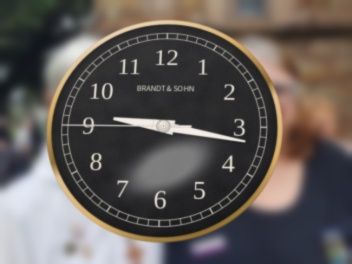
{"hour": 9, "minute": 16, "second": 45}
